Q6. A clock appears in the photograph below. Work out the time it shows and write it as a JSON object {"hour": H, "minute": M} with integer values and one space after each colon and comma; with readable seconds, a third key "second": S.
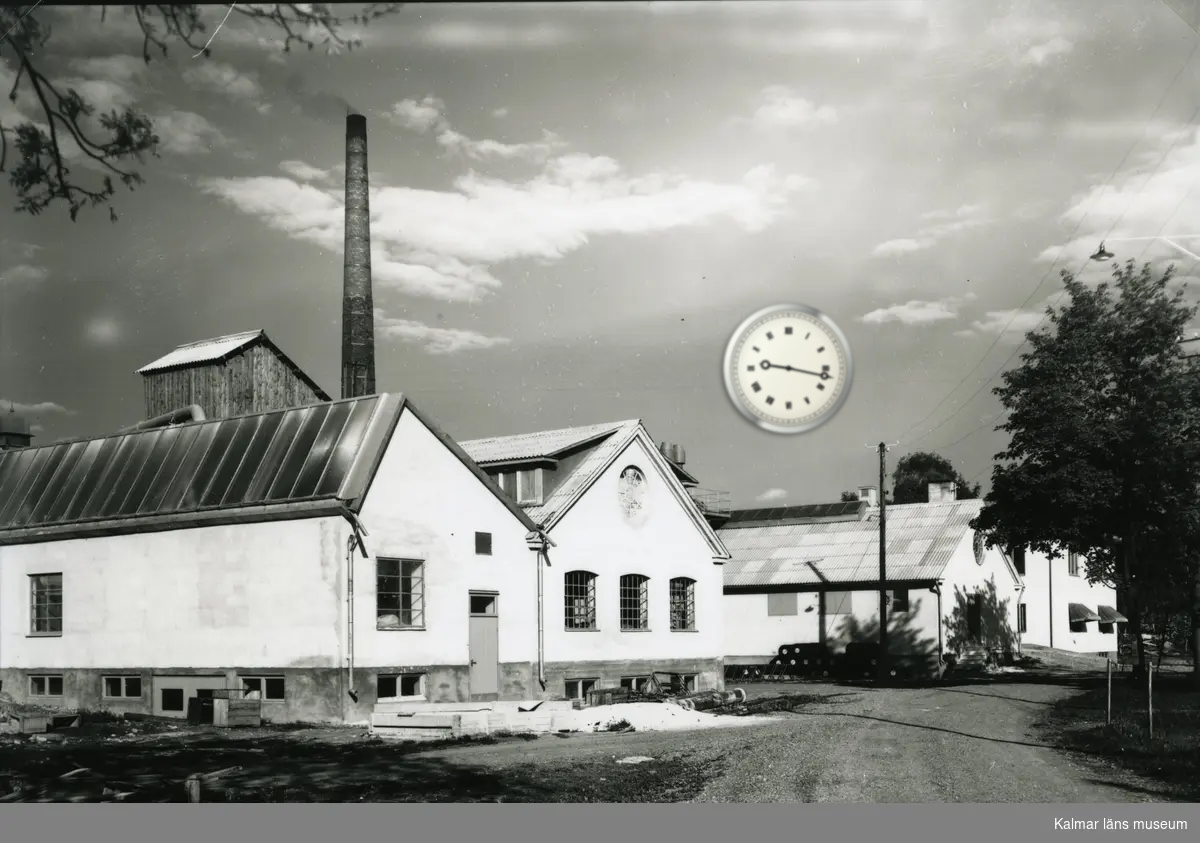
{"hour": 9, "minute": 17}
